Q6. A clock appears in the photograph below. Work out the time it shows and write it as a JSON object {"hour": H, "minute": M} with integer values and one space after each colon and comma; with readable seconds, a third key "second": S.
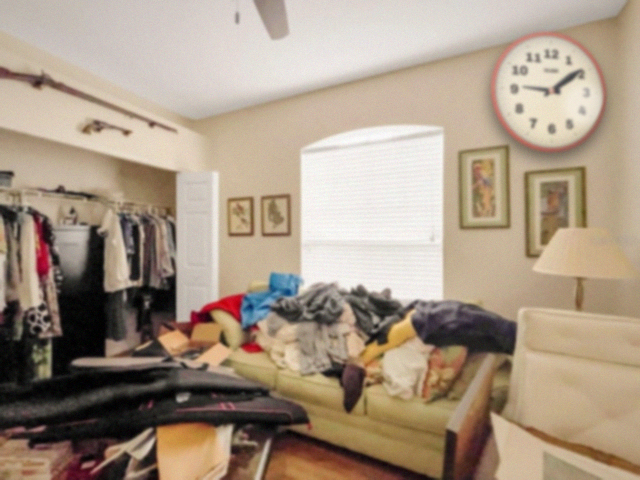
{"hour": 9, "minute": 9}
